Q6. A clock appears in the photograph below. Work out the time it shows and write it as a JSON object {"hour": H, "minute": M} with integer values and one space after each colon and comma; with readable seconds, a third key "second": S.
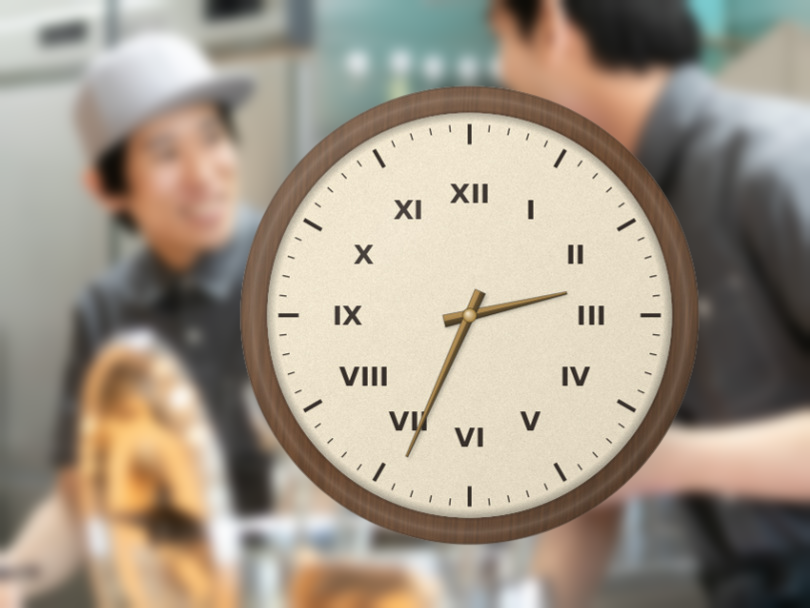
{"hour": 2, "minute": 34}
